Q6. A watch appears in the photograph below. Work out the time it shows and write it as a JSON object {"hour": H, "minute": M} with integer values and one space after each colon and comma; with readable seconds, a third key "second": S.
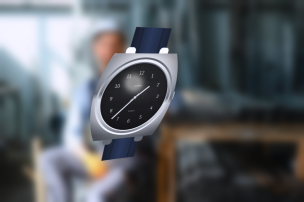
{"hour": 1, "minute": 37}
